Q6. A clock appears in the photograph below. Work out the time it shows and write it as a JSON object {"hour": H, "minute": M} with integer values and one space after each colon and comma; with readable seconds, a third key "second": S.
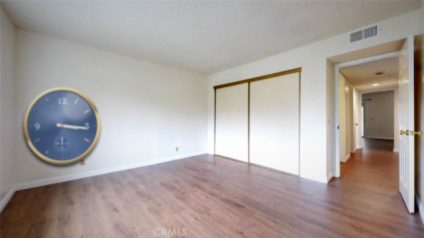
{"hour": 3, "minute": 16}
